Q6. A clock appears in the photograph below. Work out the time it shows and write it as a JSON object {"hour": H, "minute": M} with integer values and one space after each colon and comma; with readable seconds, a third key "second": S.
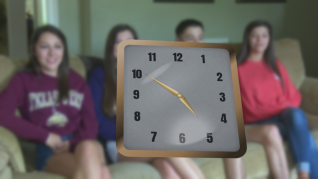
{"hour": 4, "minute": 51}
